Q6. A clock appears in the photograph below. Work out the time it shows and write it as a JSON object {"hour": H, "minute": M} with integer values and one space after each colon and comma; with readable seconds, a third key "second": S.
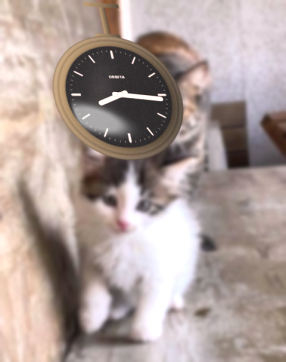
{"hour": 8, "minute": 16}
